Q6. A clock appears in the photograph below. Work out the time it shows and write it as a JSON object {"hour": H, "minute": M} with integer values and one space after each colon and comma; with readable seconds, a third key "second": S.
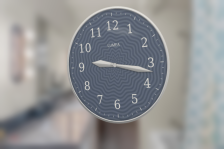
{"hour": 9, "minute": 17}
